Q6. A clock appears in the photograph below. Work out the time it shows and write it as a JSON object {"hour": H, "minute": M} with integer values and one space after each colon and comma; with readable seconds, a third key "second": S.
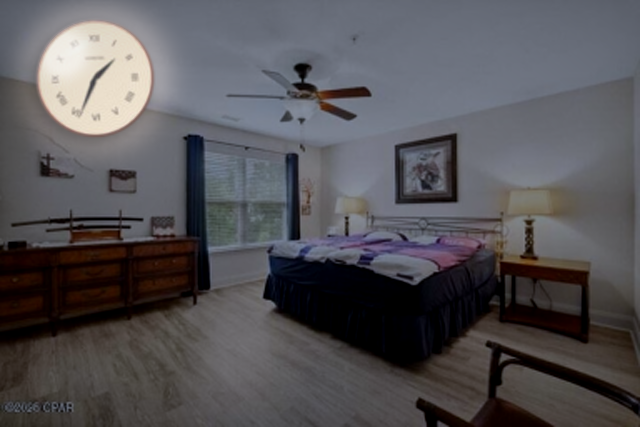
{"hour": 1, "minute": 34}
